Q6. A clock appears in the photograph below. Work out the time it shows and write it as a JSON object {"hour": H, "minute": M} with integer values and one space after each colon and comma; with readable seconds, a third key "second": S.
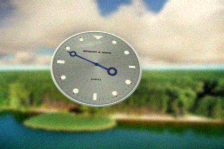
{"hour": 3, "minute": 49}
